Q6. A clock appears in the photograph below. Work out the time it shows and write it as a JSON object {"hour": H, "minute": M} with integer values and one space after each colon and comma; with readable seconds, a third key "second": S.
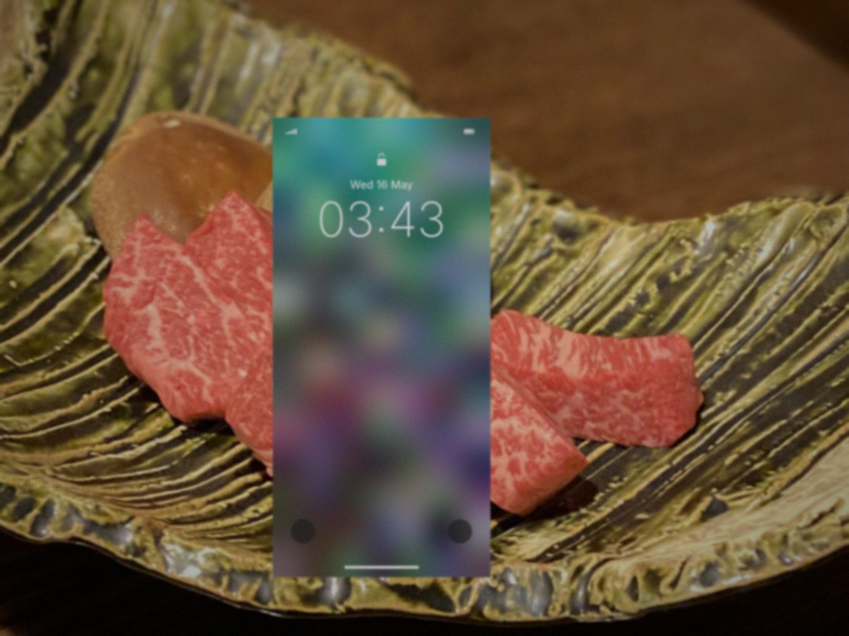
{"hour": 3, "minute": 43}
